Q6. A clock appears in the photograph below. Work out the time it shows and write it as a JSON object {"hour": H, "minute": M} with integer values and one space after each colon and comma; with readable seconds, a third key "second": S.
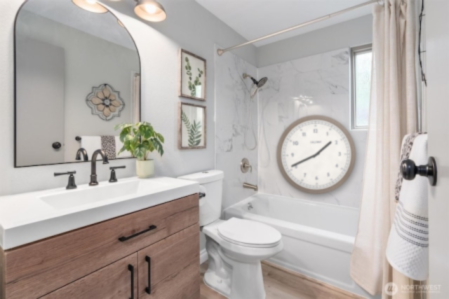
{"hour": 1, "minute": 41}
